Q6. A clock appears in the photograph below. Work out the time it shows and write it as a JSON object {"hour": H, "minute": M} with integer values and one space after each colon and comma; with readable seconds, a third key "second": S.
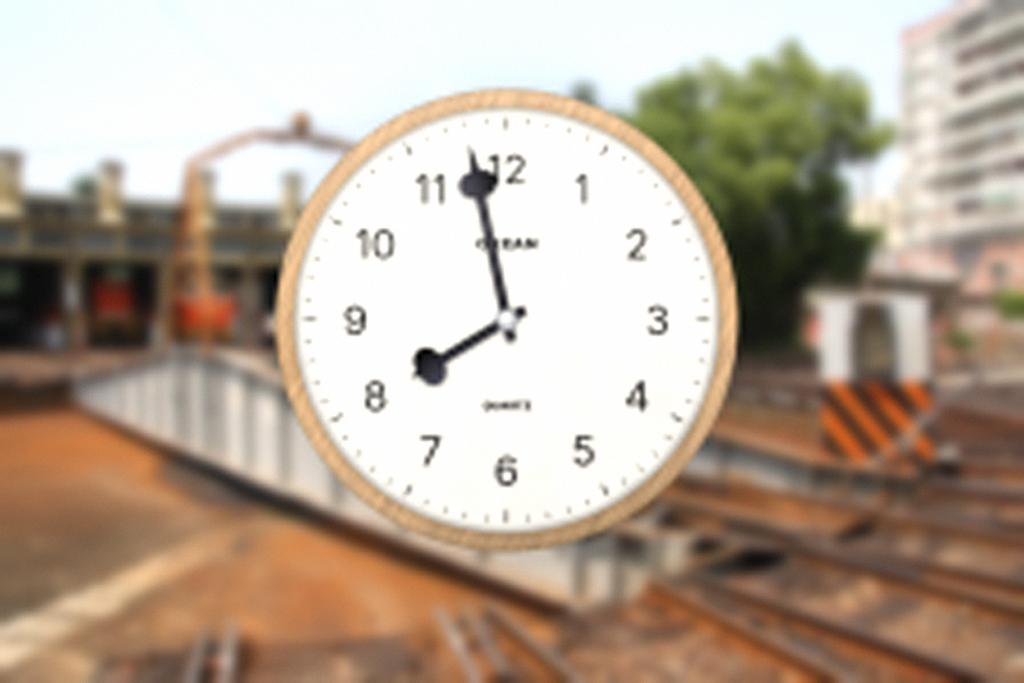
{"hour": 7, "minute": 58}
